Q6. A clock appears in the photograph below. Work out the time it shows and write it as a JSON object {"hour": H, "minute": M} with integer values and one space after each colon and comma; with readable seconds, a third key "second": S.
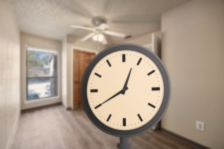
{"hour": 12, "minute": 40}
